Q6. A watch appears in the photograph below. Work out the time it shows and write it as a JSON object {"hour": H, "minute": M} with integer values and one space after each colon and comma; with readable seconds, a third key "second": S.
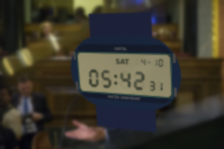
{"hour": 5, "minute": 42}
